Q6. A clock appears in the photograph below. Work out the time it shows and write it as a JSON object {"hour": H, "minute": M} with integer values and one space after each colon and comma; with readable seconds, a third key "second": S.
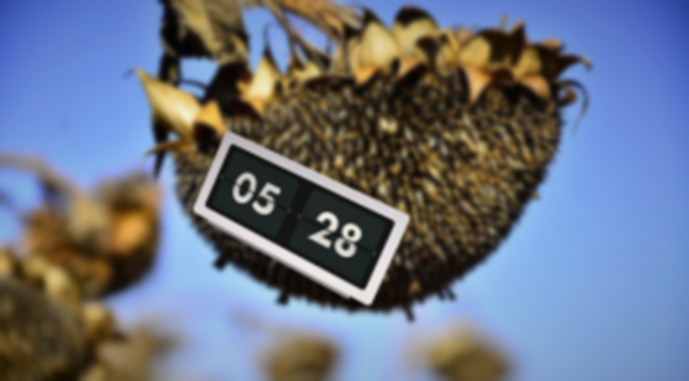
{"hour": 5, "minute": 28}
